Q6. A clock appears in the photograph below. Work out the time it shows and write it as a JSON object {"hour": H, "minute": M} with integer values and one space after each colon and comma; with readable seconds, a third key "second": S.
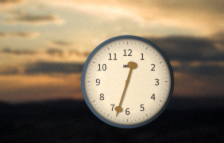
{"hour": 12, "minute": 33}
